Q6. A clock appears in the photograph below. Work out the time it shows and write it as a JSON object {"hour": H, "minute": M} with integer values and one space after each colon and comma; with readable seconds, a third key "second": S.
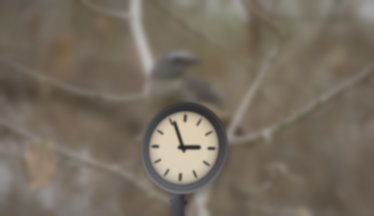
{"hour": 2, "minute": 56}
